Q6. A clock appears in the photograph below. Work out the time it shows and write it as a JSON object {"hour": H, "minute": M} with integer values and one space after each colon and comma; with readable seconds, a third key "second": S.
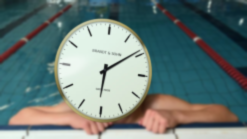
{"hour": 6, "minute": 9}
